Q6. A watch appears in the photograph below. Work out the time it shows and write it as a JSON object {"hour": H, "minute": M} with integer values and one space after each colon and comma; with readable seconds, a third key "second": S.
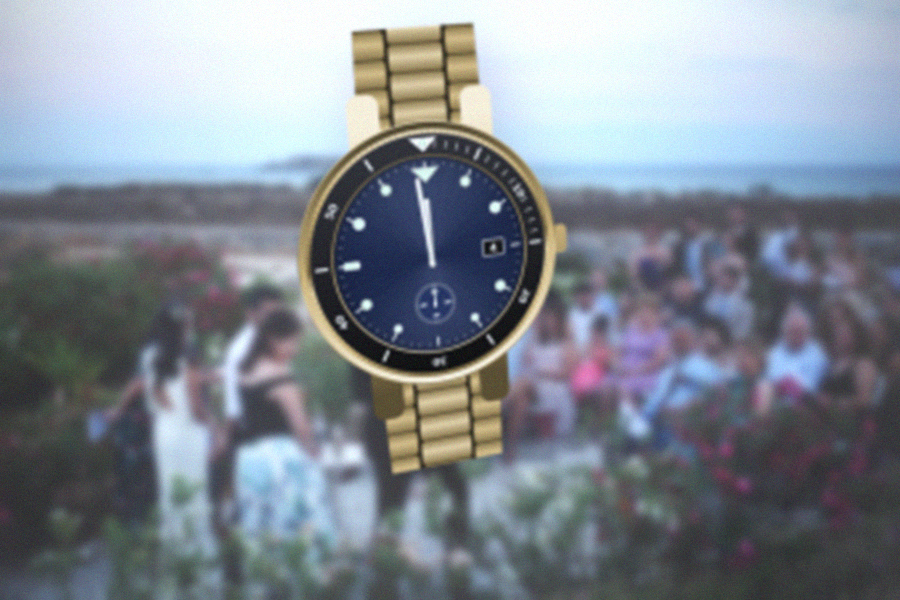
{"hour": 11, "minute": 59}
